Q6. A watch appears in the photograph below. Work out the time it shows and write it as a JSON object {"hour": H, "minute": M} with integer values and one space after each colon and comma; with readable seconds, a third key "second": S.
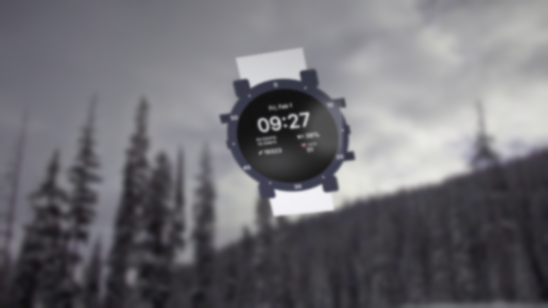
{"hour": 9, "minute": 27}
